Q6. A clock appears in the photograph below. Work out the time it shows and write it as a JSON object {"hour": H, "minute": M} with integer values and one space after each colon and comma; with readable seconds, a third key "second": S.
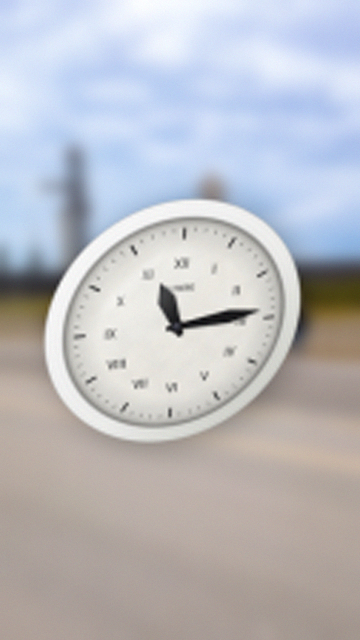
{"hour": 11, "minute": 14}
